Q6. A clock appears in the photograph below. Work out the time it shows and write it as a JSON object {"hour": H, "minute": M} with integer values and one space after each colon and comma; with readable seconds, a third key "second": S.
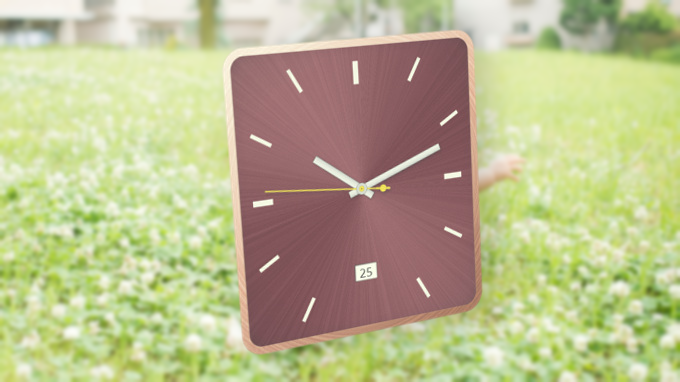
{"hour": 10, "minute": 11, "second": 46}
